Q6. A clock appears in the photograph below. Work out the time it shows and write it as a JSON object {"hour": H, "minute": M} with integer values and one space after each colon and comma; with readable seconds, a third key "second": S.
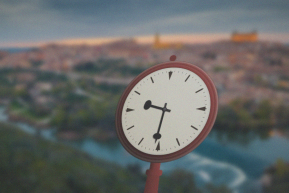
{"hour": 9, "minute": 31}
